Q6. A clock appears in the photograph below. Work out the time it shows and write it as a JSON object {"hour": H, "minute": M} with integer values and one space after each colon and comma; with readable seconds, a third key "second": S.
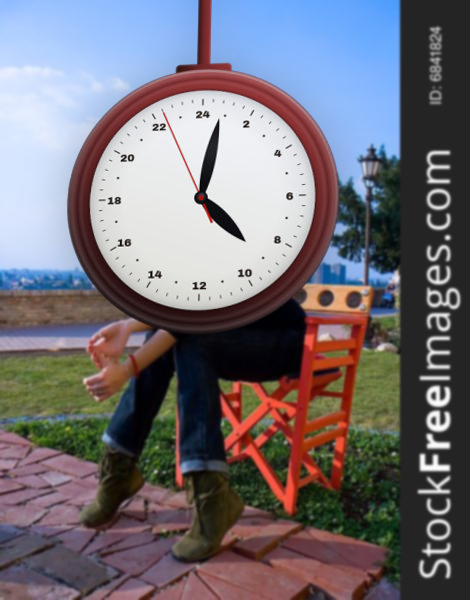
{"hour": 9, "minute": 1, "second": 56}
